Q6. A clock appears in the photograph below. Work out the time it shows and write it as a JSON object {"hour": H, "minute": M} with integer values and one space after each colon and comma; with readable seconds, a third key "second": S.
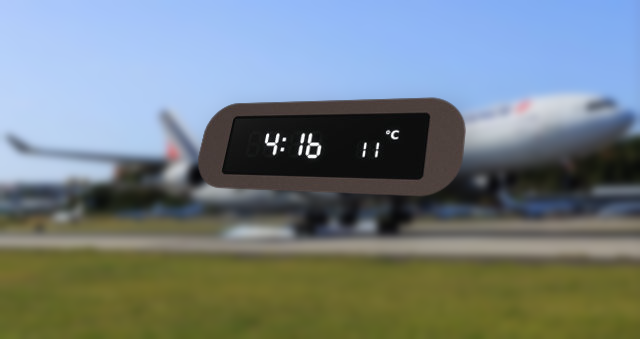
{"hour": 4, "minute": 16}
